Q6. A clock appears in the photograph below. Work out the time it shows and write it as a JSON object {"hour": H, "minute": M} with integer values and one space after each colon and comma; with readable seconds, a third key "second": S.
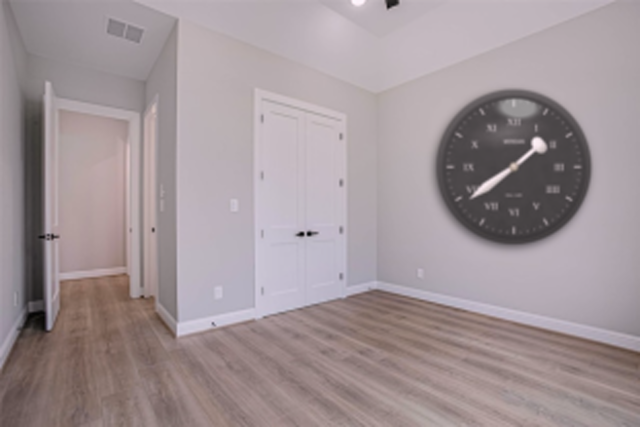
{"hour": 1, "minute": 39}
